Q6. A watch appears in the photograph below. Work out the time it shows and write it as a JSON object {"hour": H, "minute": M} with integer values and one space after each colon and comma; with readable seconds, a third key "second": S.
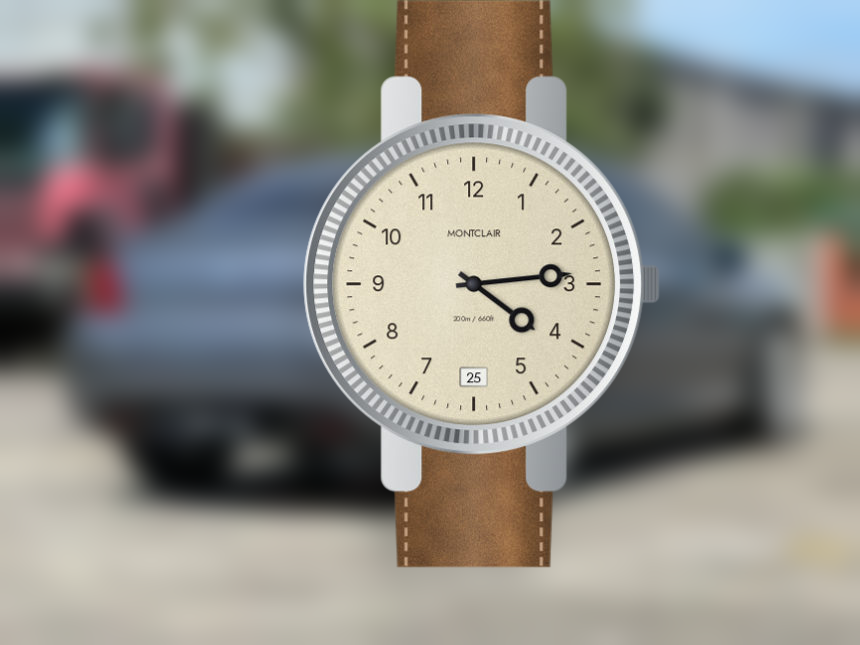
{"hour": 4, "minute": 14}
